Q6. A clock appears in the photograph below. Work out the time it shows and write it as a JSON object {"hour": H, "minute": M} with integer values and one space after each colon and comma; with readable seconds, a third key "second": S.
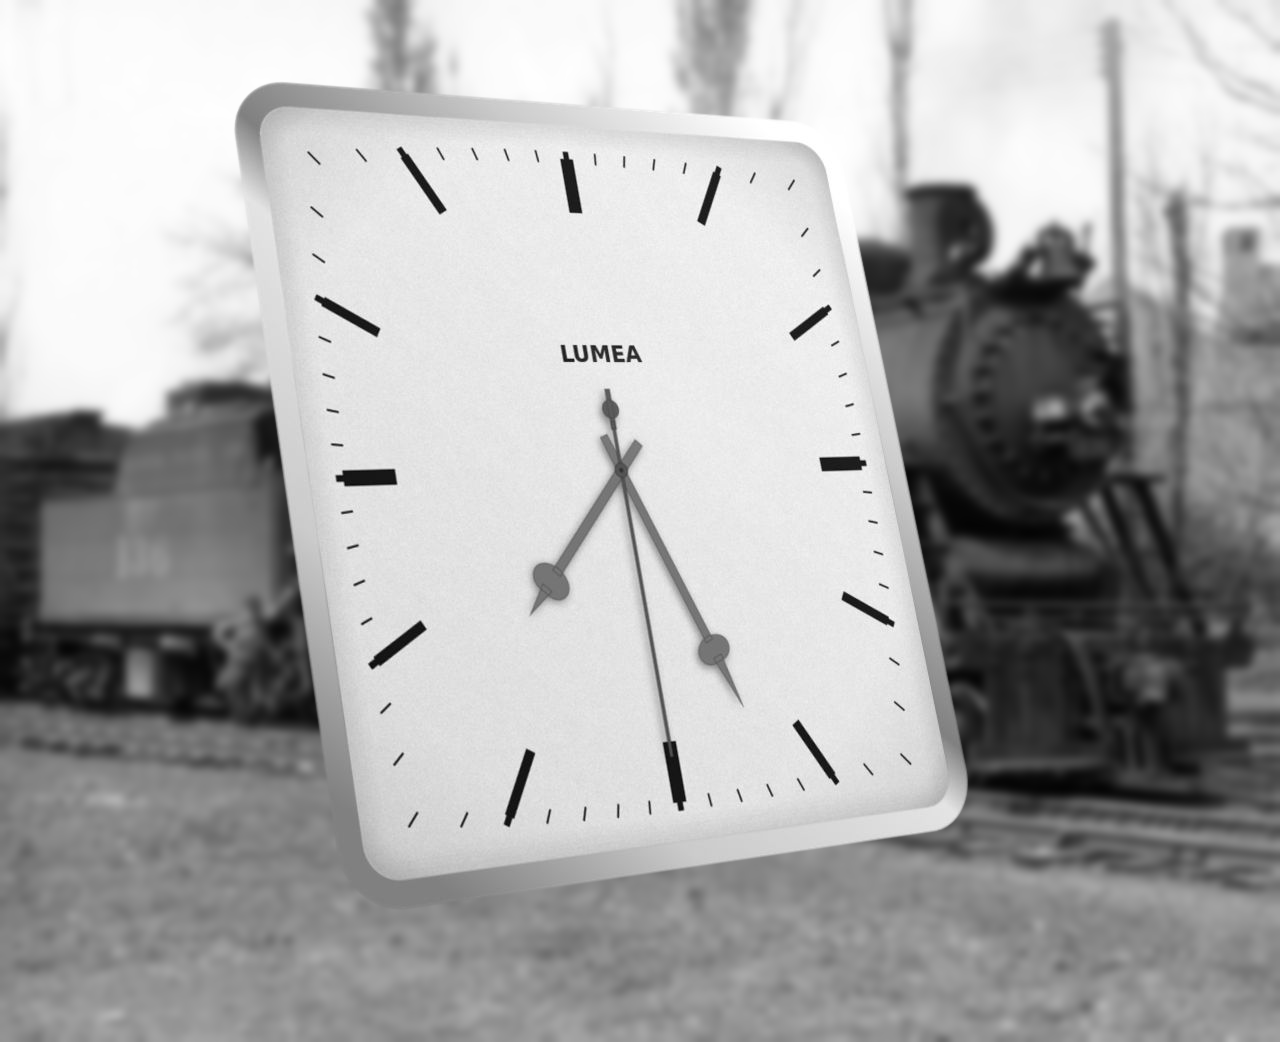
{"hour": 7, "minute": 26, "second": 30}
